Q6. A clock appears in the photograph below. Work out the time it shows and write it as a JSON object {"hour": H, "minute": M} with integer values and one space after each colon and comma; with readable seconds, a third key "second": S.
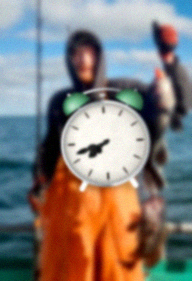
{"hour": 7, "minute": 42}
